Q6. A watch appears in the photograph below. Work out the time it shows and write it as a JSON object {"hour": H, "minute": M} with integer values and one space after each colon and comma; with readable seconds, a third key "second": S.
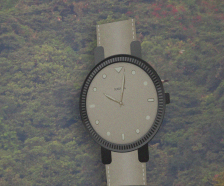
{"hour": 10, "minute": 2}
